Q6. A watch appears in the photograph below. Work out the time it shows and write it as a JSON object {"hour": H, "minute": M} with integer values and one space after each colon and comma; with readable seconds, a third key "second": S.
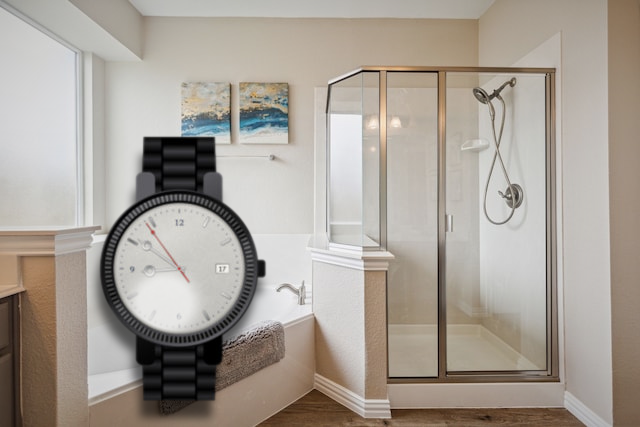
{"hour": 8, "minute": 50, "second": 54}
